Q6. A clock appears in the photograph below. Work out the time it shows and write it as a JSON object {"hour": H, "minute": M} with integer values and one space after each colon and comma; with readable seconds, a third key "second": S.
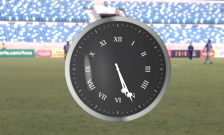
{"hour": 5, "minute": 26}
